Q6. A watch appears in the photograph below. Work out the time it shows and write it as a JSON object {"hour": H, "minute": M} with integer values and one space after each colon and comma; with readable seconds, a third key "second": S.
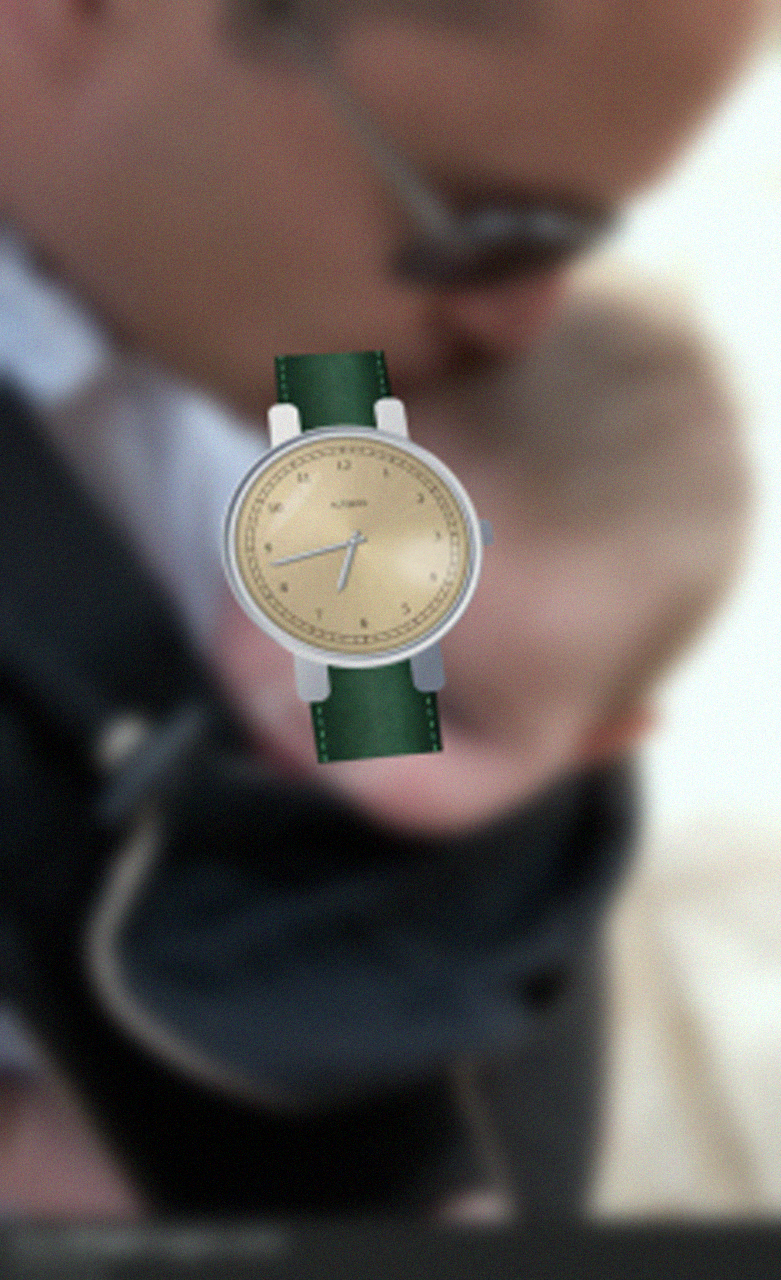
{"hour": 6, "minute": 43}
